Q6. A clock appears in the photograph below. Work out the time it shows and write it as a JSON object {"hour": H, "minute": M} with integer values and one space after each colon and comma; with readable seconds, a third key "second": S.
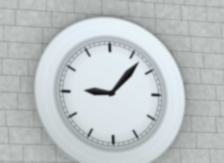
{"hour": 9, "minute": 7}
